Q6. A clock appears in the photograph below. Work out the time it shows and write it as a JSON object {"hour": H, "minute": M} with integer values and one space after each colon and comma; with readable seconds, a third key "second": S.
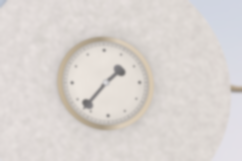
{"hour": 1, "minute": 37}
